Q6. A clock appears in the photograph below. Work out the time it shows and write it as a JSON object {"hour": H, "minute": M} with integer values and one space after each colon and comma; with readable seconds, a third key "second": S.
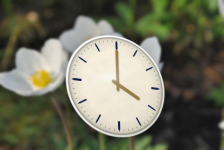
{"hour": 4, "minute": 0}
